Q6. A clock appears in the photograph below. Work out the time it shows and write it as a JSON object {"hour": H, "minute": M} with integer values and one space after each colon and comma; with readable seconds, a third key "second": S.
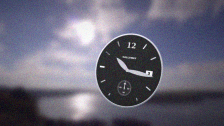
{"hour": 10, "minute": 16}
